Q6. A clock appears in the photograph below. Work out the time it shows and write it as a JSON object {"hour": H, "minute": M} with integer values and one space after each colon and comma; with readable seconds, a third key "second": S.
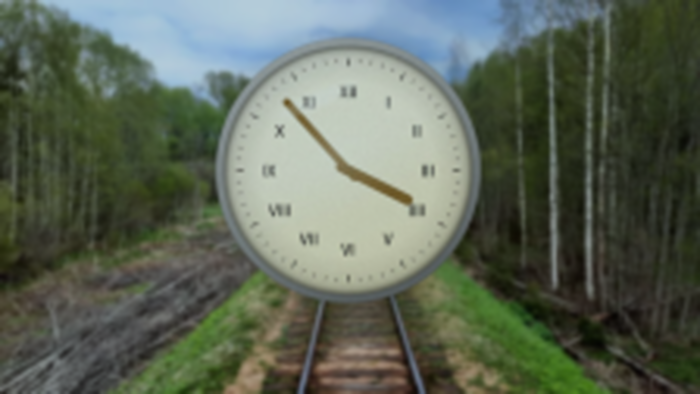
{"hour": 3, "minute": 53}
